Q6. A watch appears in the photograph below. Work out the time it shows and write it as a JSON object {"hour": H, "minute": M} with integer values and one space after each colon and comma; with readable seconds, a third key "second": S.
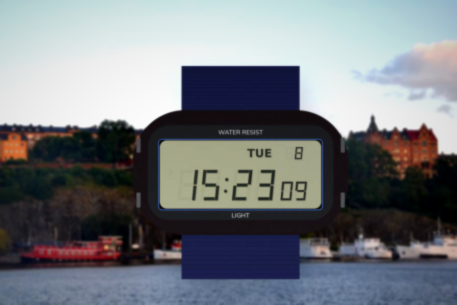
{"hour": 15, "minute": 23, "second": 9}
